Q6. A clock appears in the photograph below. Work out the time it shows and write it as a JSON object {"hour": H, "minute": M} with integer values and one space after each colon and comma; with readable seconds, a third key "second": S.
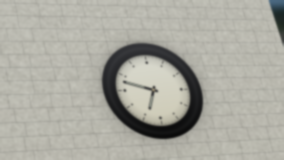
{"hour": 6, "minute": 48}
